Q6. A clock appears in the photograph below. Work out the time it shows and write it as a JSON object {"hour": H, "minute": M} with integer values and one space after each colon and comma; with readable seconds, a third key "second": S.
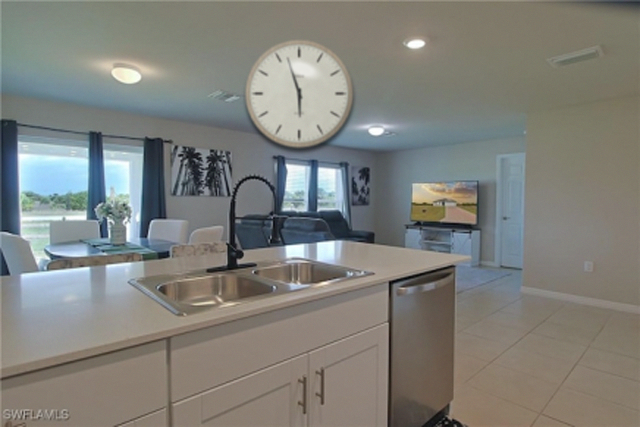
{"hour": 5, "minute": 57}
